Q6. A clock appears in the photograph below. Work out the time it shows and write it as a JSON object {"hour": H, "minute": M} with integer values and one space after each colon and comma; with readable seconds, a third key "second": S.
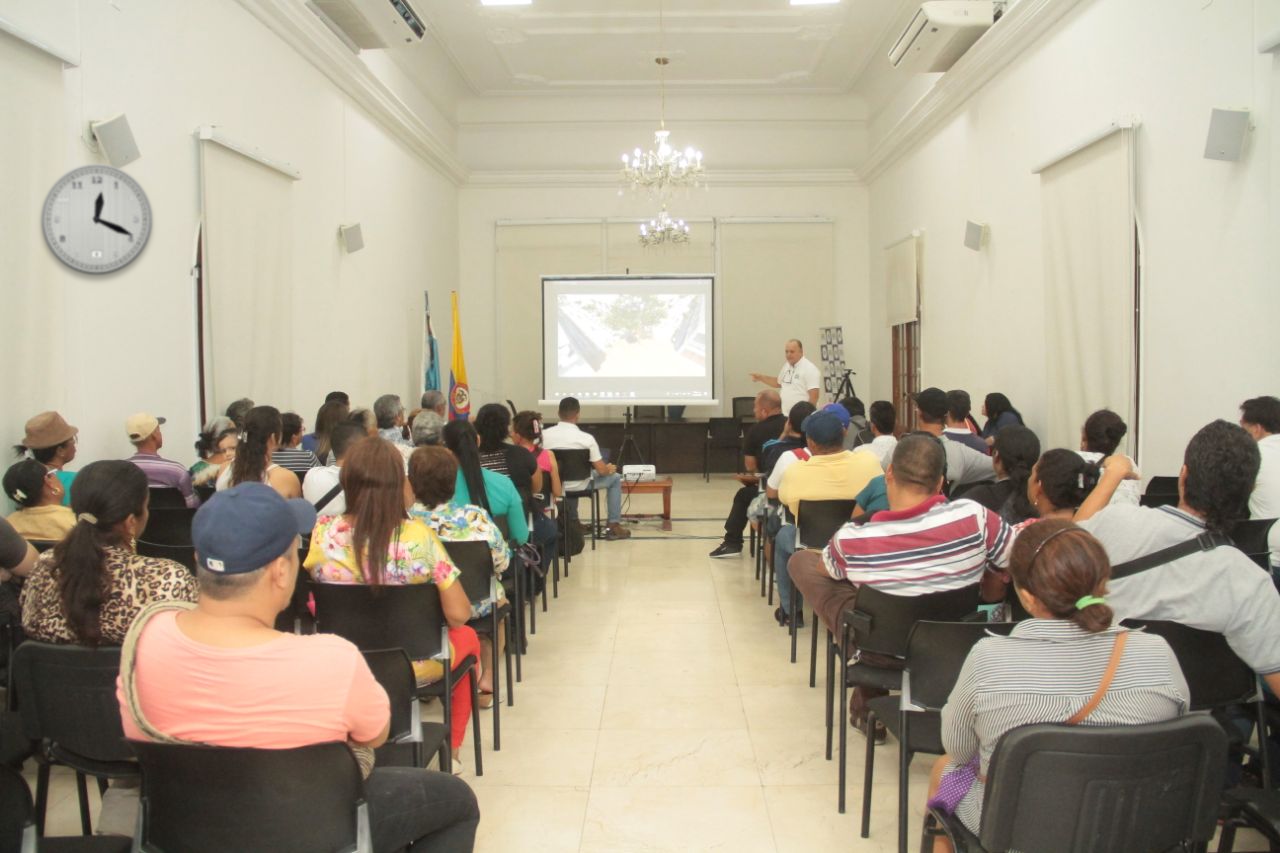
{"hour": 12, "minute": 19}
